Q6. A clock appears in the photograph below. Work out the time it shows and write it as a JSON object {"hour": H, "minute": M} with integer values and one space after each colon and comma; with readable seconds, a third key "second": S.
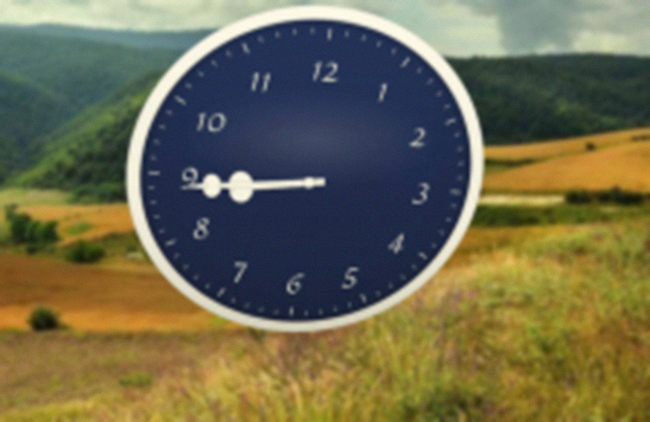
{"hour": 8, "minute": 44}
